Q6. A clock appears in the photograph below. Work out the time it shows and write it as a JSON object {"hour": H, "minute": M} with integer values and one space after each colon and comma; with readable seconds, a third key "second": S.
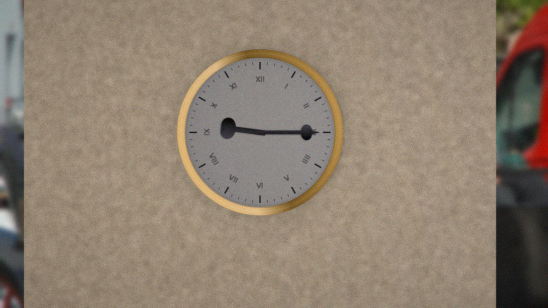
{"hour": 9, "minute": 15}
